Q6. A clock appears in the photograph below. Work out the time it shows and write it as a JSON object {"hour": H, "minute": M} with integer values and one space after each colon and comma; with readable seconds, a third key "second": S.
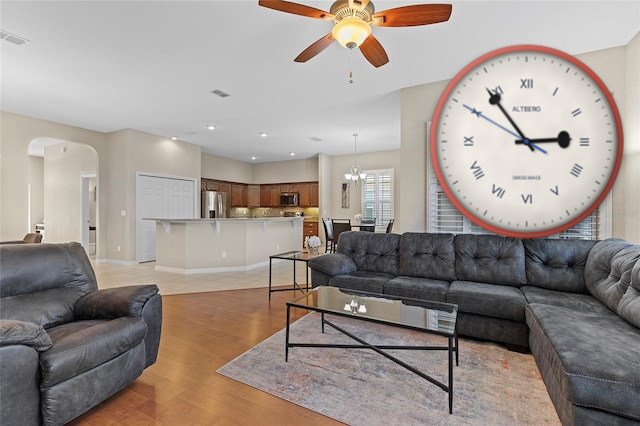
{"hour": 2, "minute": 53, "second": 50}
